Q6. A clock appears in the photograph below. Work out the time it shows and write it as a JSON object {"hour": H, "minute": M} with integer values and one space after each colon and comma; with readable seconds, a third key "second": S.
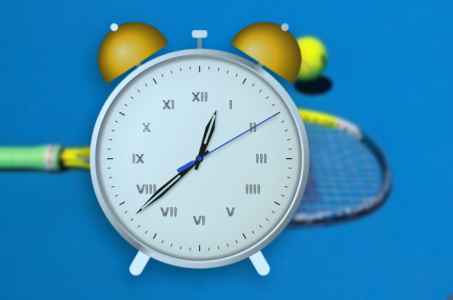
{"hour": 12, "minute": 38, "second": 10}
